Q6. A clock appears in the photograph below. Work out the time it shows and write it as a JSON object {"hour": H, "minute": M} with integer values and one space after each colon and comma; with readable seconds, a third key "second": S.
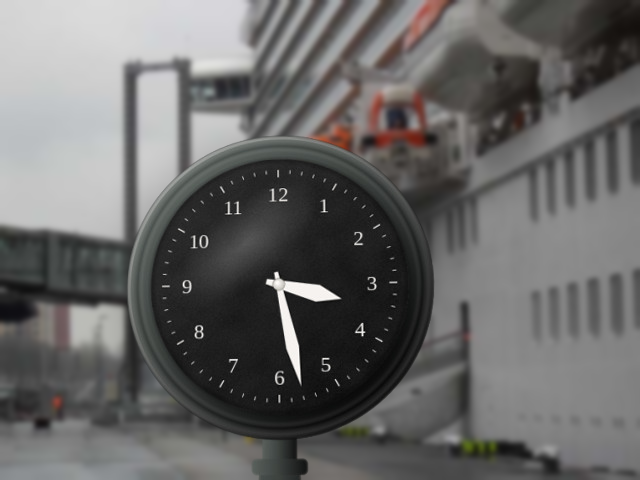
{"hour": 3, "minute": 28}
